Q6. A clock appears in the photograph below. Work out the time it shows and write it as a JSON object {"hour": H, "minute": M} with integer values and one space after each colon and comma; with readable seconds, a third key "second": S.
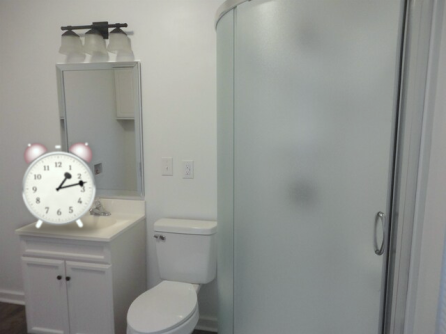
{"hour": 1, "minute": 13}
